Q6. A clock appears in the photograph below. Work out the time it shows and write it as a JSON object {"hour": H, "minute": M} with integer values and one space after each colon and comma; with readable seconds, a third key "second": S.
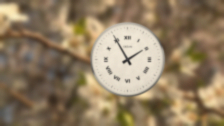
{"hour": 1, "minute": 55}
